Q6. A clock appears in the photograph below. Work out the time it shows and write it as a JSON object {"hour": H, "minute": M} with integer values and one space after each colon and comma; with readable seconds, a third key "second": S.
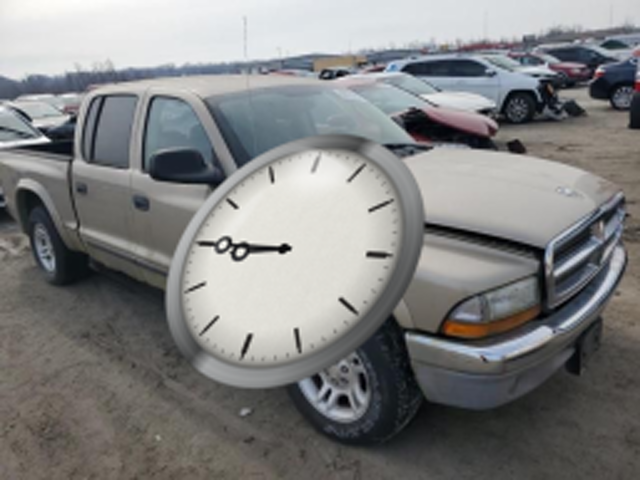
{"hour": 8, "minute": 45}
